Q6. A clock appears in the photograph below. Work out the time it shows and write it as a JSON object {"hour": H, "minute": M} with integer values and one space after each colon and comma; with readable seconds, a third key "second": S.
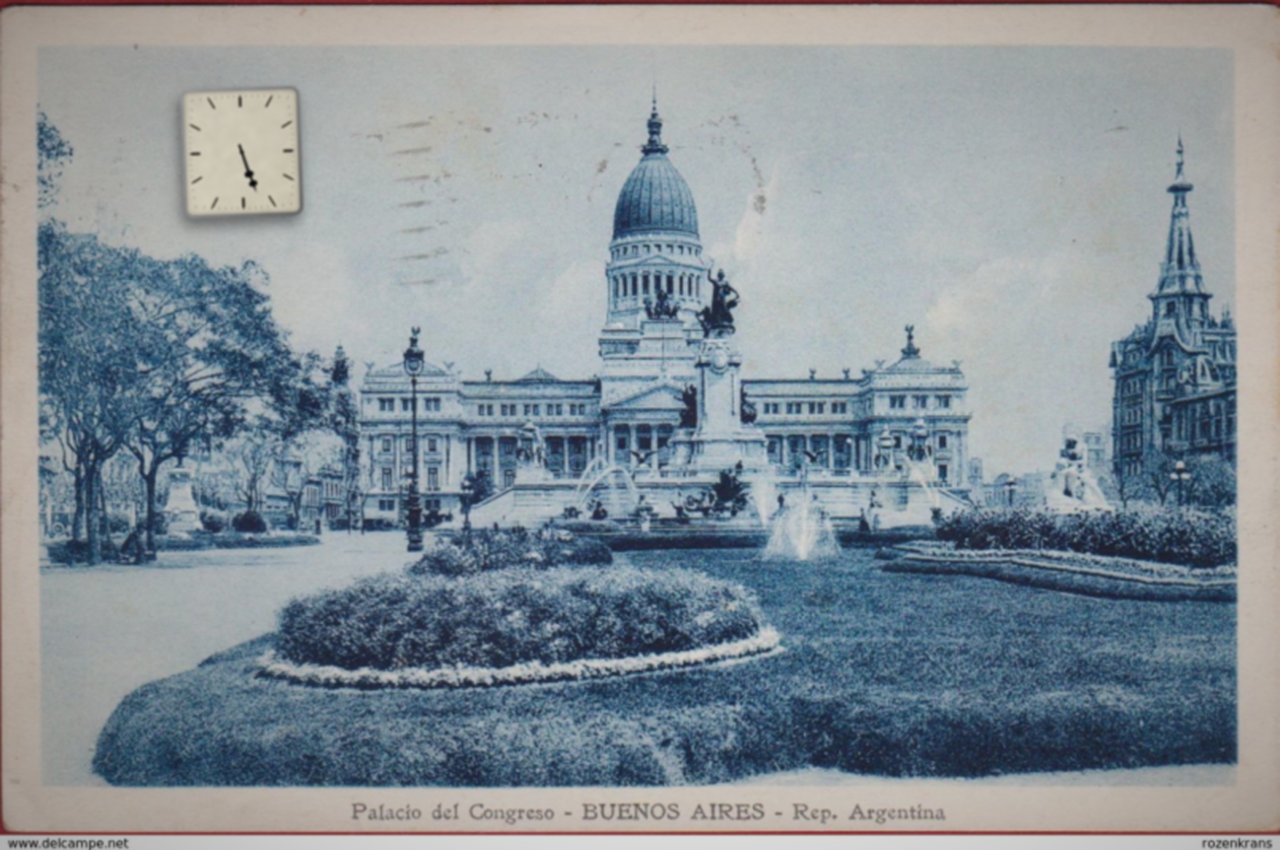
{"hour": 5, "minute": 27}
